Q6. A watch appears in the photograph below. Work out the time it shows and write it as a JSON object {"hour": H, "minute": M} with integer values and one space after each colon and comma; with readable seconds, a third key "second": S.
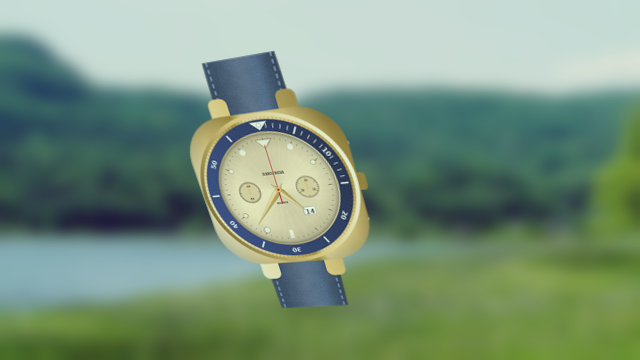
{"hour": 4, "minute": 37}
